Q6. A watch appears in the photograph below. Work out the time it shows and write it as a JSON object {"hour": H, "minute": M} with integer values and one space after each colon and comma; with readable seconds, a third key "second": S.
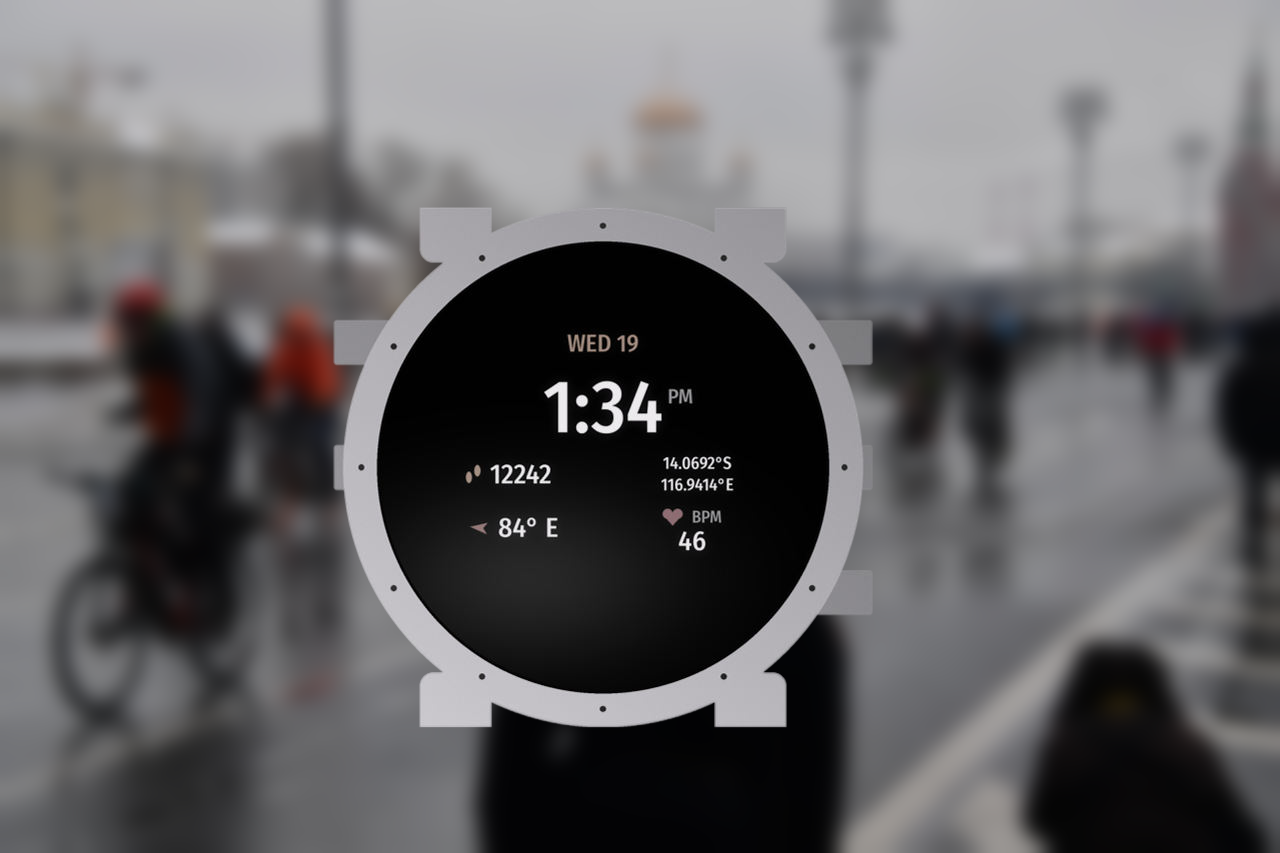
{"hour": 1, "minute": 34}
